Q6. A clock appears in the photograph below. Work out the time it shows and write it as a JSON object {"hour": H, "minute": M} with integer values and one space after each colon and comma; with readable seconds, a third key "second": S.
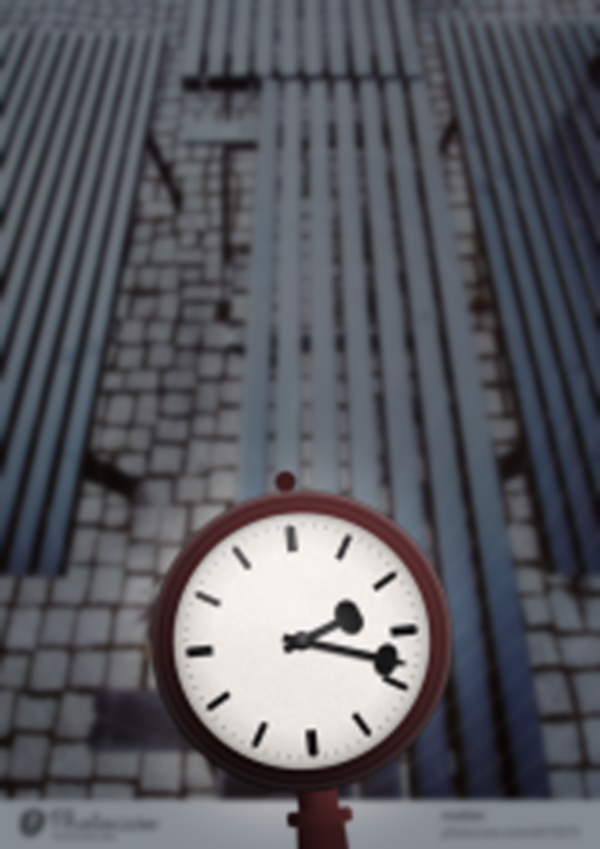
{"hour": 2, "minute": 18}
